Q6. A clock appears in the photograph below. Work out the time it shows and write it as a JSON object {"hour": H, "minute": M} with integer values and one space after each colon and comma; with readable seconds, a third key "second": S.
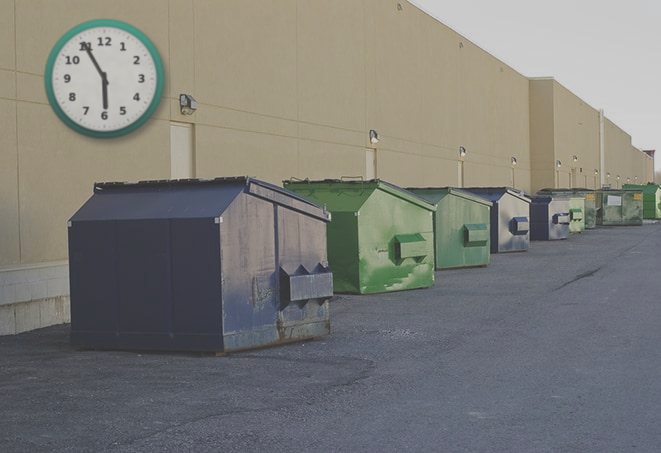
{"hour": 5, "minute": 55}
